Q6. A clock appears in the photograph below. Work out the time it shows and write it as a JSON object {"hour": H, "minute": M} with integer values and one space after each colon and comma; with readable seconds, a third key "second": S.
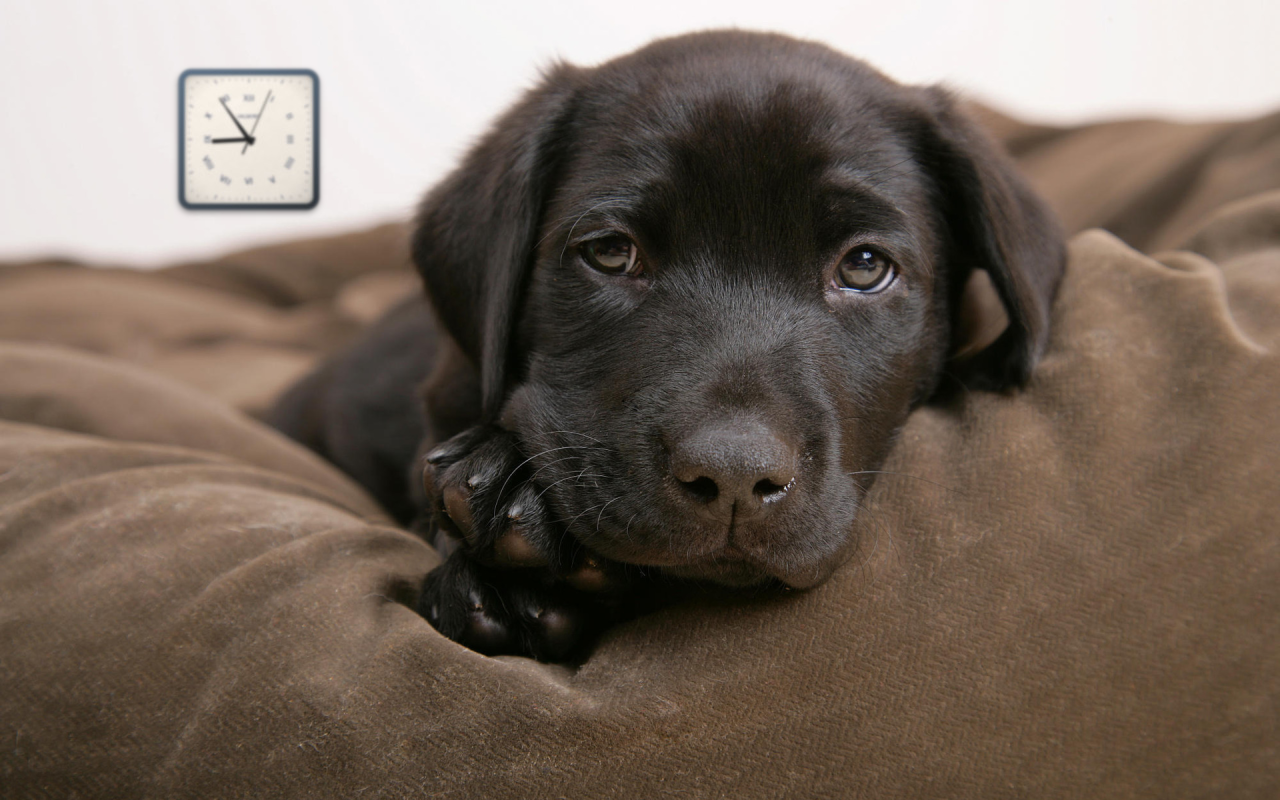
{"hour": 8, "minute": 54, "second": 4}
